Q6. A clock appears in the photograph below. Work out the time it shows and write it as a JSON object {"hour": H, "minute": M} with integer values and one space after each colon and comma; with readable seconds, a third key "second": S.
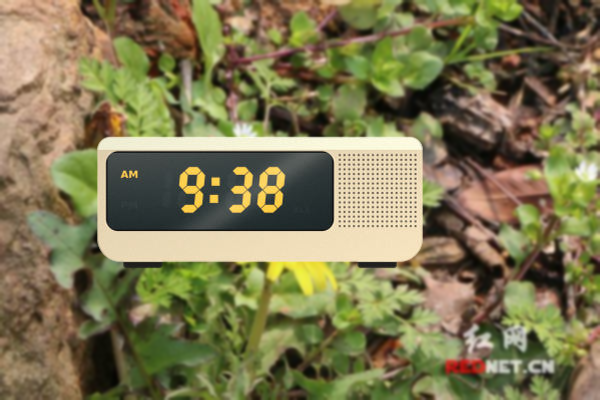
{"hour": 9, "minute": 38}
